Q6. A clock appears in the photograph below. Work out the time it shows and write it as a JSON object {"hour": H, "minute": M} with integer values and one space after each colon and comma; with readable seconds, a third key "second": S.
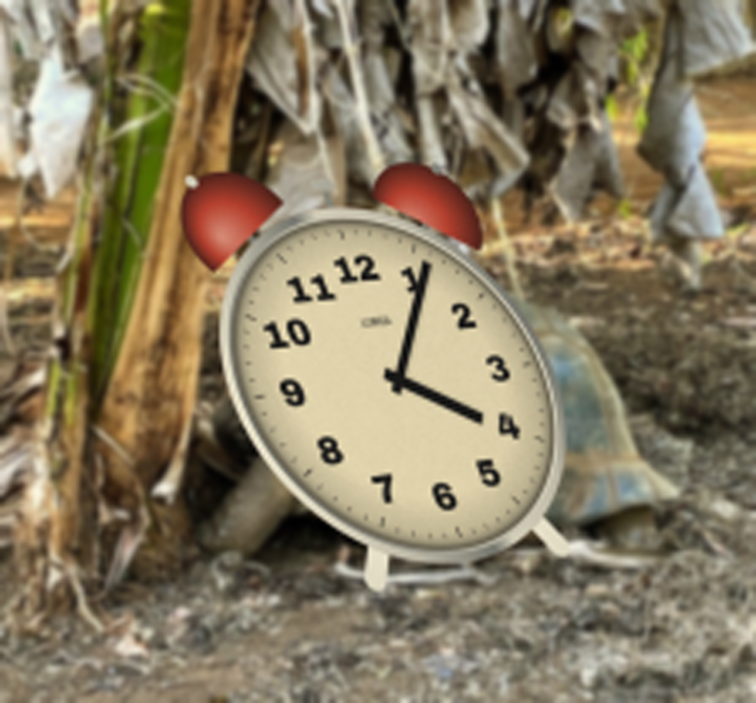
{"hour": 4, "minute": 6}
